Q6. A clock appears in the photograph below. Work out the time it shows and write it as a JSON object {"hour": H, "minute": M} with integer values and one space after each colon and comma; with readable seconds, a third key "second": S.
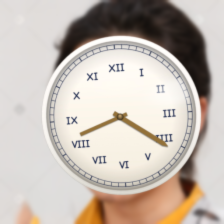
{"hour": 8, "minute": 21}
